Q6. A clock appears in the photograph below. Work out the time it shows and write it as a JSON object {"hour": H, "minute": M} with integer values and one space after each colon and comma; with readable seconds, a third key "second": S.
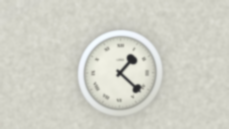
{"hour": 1, "minute": 22}
